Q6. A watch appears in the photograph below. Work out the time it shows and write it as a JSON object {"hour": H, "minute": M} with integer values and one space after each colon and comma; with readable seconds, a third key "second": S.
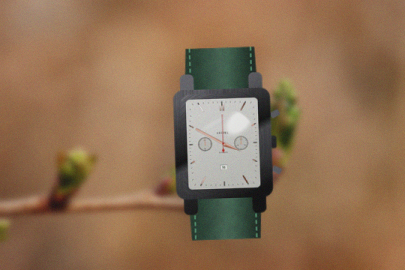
{"hour": 3, "minute": 50}
